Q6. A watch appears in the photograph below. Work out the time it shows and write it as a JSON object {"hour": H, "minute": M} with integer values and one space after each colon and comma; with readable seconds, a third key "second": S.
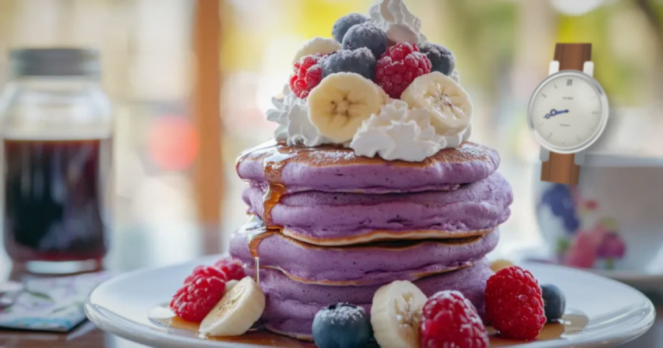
{"hour": 8, "minute": 42}
